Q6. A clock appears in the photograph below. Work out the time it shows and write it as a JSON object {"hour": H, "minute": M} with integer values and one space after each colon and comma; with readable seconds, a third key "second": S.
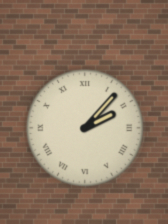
{"hour": 2, "minute": 7}
